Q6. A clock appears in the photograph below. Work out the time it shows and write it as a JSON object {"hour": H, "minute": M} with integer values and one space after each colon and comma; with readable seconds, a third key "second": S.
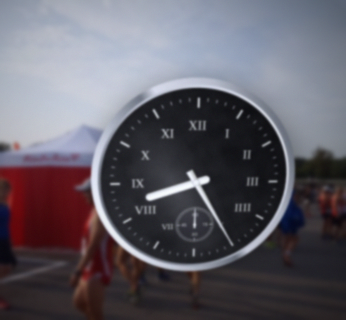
{"hour": 8, "minute": 25}
